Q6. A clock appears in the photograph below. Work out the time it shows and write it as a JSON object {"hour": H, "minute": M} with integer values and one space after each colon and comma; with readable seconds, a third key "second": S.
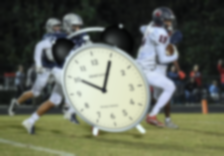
{"hour": 10, "minute": 5}
